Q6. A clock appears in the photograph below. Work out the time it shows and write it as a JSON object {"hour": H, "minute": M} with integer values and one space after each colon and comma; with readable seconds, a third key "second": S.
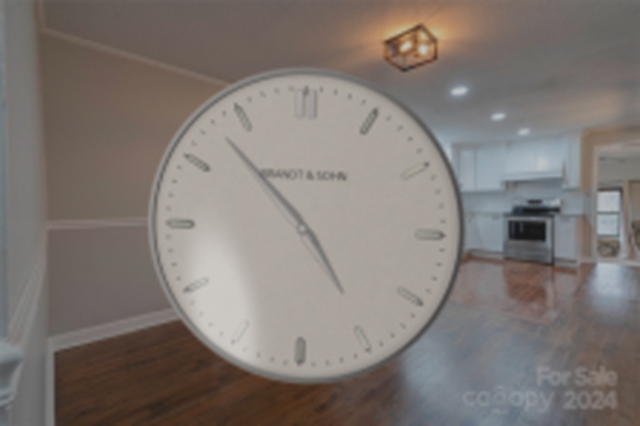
{"hour": 4, "minute": 53}
